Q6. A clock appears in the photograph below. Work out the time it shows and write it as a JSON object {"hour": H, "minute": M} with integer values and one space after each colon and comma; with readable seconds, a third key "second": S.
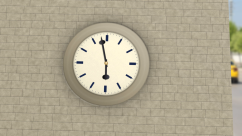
{"hour": 5, "minute": 58}
